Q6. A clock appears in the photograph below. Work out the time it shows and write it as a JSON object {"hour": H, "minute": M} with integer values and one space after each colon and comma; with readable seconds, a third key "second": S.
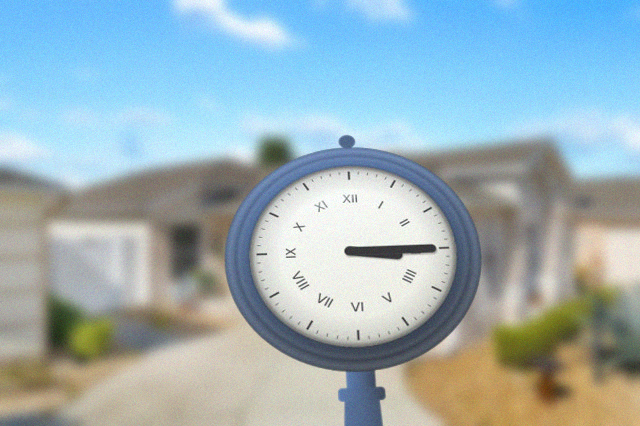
{"hour": 3, "minute": 15}
